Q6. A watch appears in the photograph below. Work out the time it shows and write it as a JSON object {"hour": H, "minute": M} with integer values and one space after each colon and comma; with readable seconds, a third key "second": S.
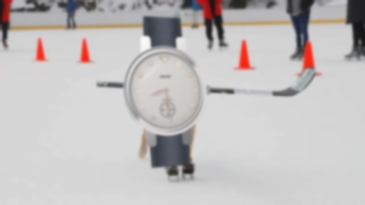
{"hour": 8, "minute": 29}
